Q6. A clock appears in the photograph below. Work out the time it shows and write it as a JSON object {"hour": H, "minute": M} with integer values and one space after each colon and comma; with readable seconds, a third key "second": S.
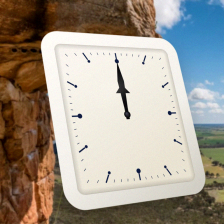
{"hour": 12, "minute": 0}
